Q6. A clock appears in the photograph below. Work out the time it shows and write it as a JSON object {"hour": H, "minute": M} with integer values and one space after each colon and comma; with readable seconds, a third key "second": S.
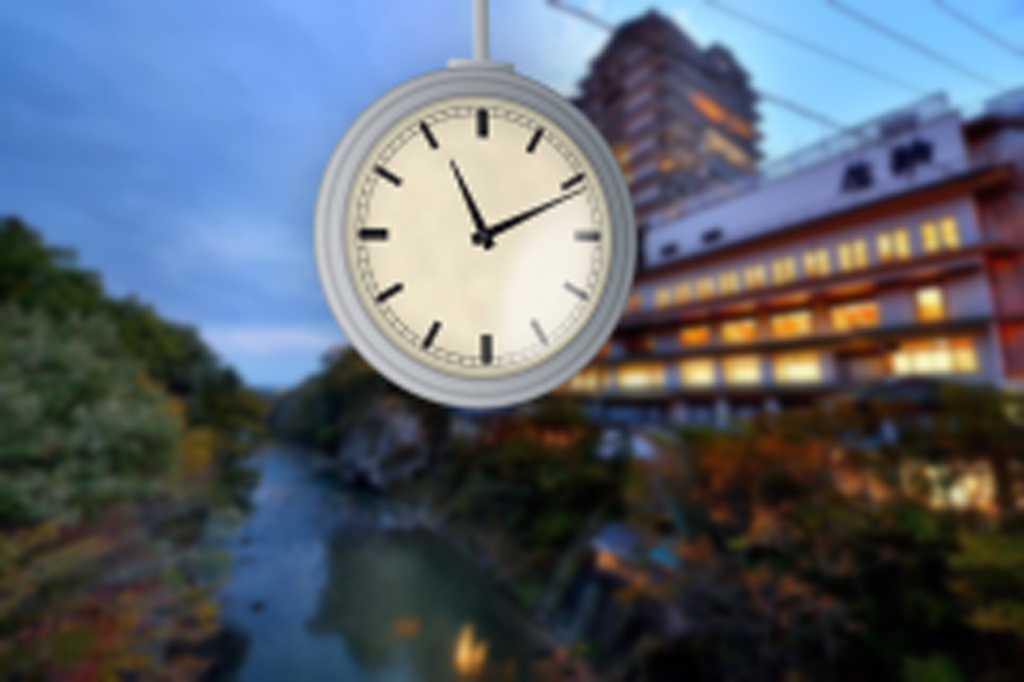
{"hour": 11, "minute": 11}
